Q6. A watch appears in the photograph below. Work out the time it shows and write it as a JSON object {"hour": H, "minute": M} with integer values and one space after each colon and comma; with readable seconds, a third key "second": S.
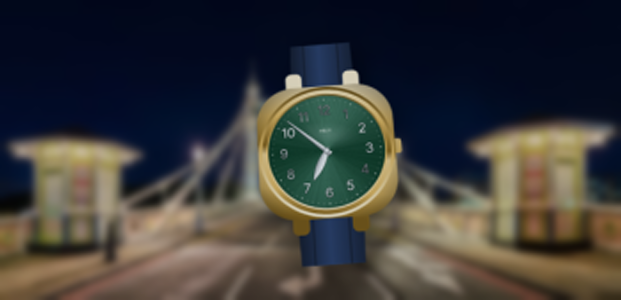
{"hour": 6, "minute": 52}
